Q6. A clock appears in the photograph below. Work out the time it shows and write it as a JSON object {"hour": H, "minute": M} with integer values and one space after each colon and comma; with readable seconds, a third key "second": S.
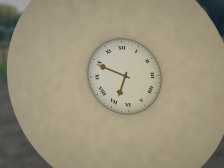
{"hour": 6, "minute": 49}
